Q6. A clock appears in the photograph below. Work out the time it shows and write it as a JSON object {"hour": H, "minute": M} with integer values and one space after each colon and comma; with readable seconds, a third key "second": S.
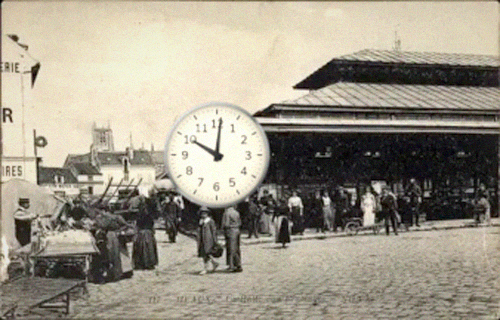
{"hour": 10, "minute": 1}
